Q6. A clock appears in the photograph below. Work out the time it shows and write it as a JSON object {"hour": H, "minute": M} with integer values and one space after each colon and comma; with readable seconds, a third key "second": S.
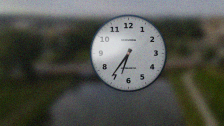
{"hour": 6, "minute": 36}
